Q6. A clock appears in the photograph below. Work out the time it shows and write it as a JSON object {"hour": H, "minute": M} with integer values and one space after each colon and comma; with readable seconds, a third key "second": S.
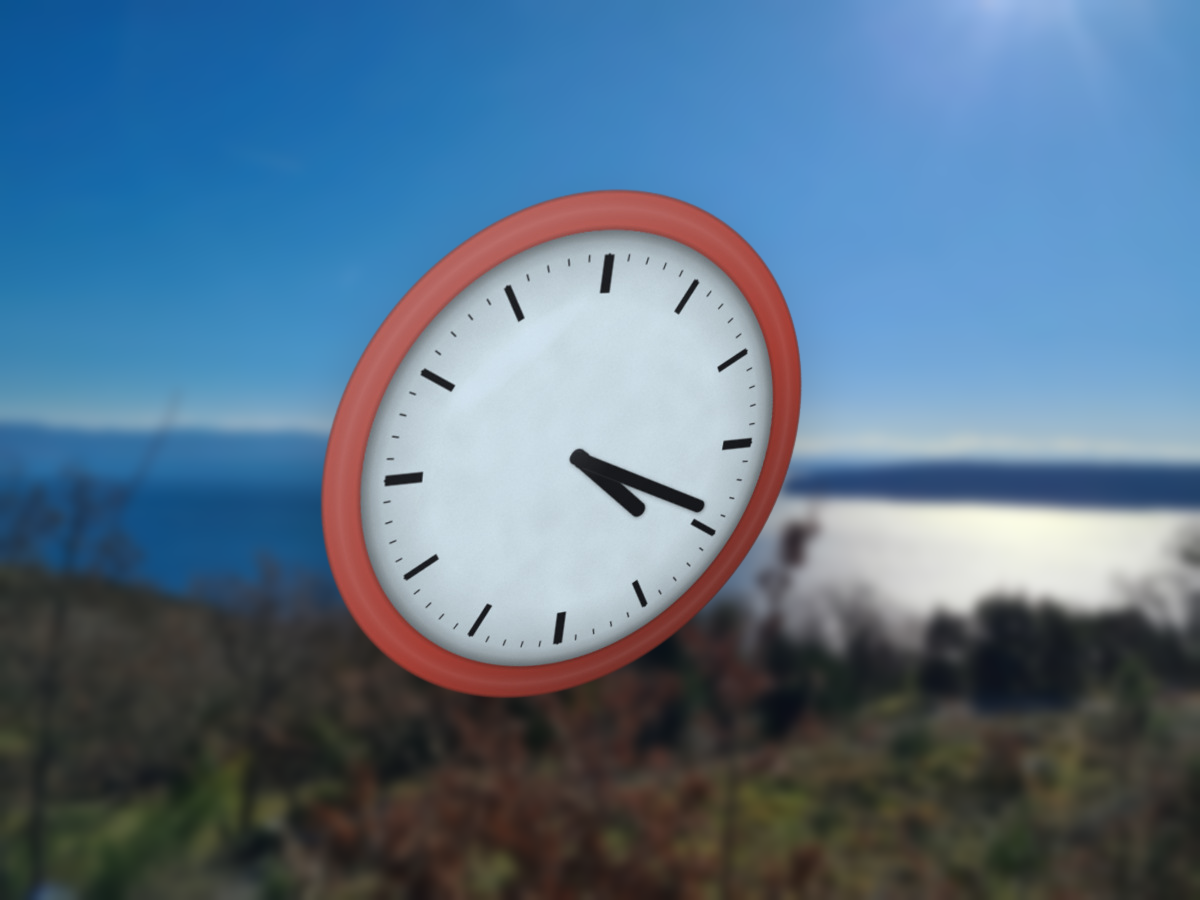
{"hour": 4, "minute": 19}
